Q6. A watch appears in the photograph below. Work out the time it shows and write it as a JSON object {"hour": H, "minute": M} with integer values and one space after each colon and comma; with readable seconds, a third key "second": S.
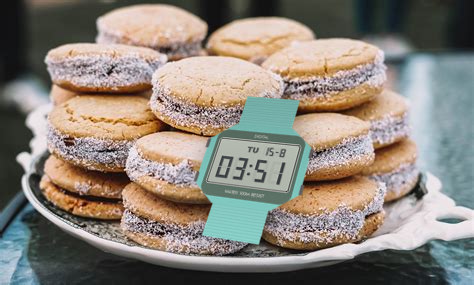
{"hour": 3, "minute": 51}
